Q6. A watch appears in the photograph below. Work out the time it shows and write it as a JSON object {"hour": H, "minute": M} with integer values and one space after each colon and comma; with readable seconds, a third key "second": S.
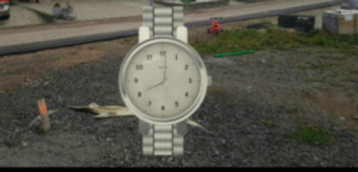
{"hour": 8, "minute": 1}
